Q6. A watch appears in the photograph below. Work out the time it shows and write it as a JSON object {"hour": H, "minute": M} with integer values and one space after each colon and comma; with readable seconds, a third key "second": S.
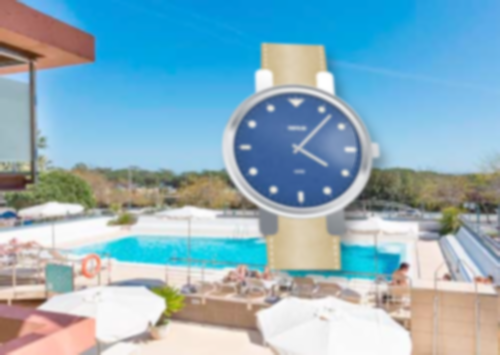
{"hour": 4, "minute": 7}
